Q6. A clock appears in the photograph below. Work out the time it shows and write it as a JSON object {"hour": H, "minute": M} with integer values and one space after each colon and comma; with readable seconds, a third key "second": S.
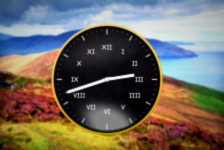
{"hour": 2, "minute": 42}
